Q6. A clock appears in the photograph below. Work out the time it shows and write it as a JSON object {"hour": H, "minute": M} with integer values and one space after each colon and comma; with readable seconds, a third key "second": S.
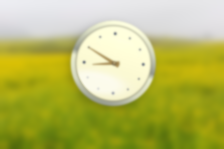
{"hour": 8, "minute": 50}
